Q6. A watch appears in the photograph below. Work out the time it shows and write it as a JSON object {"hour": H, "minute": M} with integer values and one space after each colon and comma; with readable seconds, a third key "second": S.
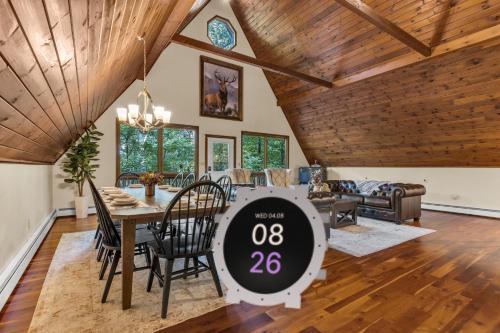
{"hour": 8, "minute": 26}
